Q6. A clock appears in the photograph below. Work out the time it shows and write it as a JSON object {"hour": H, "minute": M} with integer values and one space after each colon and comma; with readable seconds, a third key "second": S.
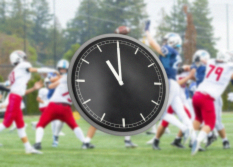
{"hour": 11, "minute": 0}
